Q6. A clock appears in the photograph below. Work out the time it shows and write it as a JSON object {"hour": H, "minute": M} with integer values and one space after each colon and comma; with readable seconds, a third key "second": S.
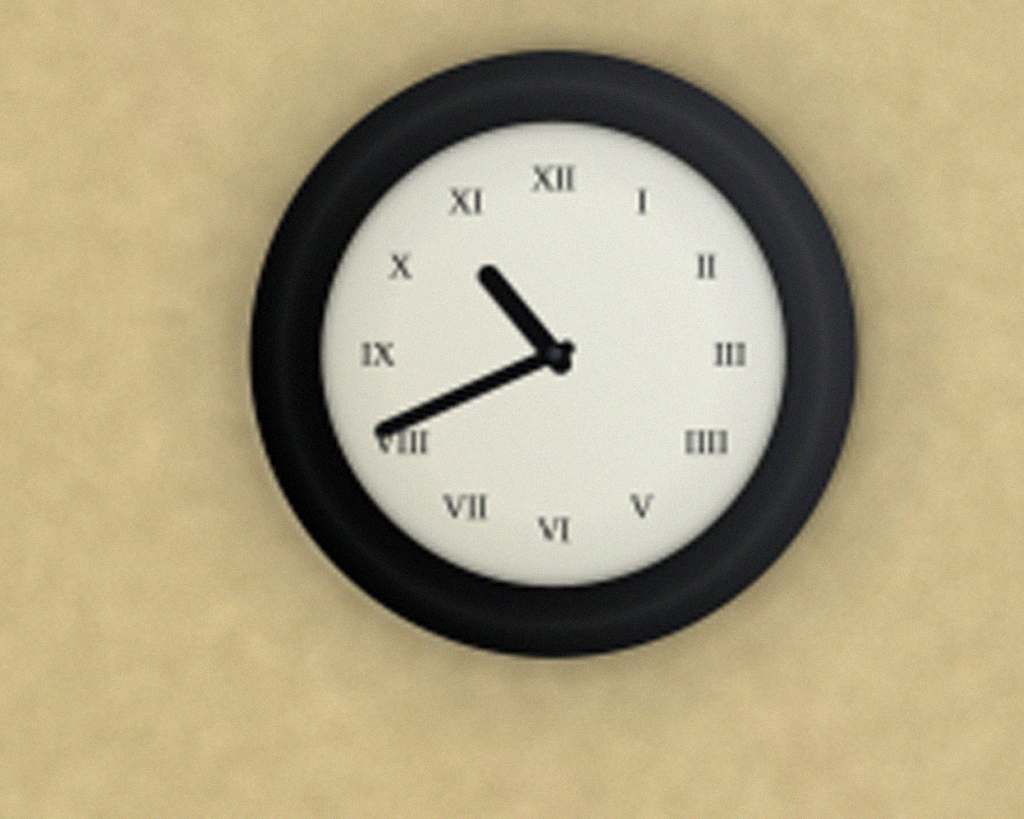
{"hour": 10, "minute": 41}
